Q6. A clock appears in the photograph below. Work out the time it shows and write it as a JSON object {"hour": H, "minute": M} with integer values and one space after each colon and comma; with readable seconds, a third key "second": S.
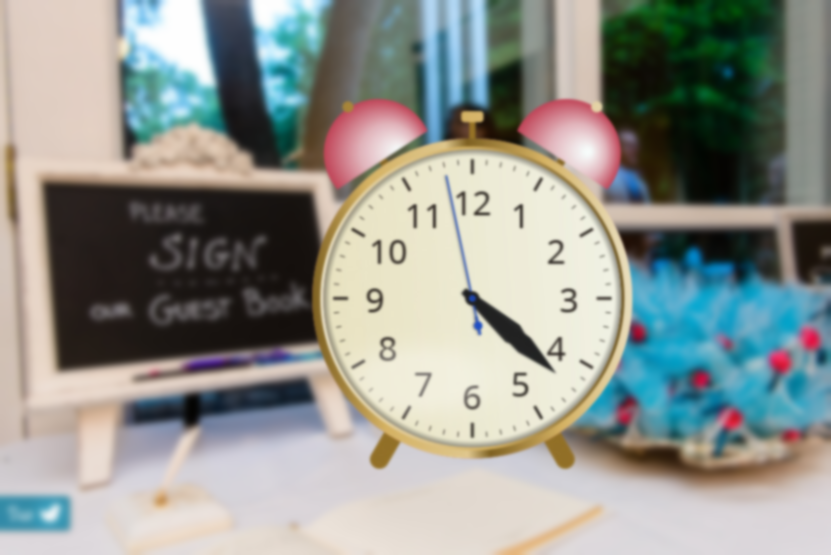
{"hour": 4, "minute": 21, "second": 58}
